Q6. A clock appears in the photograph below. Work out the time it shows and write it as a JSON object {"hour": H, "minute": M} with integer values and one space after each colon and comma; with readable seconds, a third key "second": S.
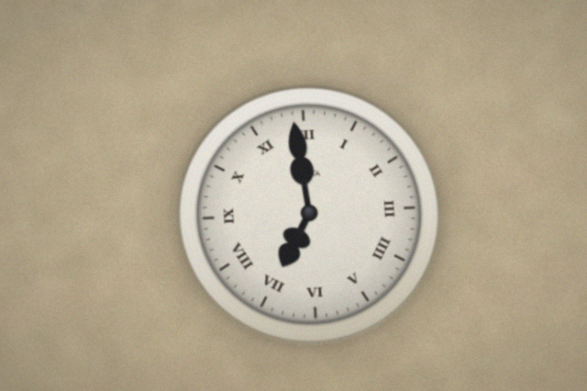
{"hour": 6, "minute": 59}
